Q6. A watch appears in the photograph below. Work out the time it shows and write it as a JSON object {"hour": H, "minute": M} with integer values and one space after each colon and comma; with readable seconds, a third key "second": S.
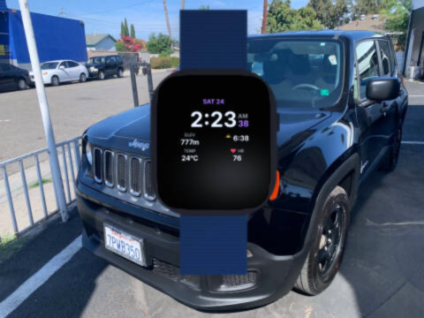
{"hour": 2, "minute": 23}
